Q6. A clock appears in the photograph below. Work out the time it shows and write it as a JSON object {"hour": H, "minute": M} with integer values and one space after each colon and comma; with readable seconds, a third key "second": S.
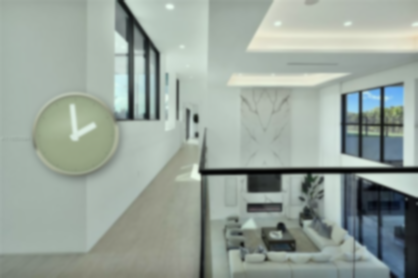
{"hour": 1, "minute": 59}
